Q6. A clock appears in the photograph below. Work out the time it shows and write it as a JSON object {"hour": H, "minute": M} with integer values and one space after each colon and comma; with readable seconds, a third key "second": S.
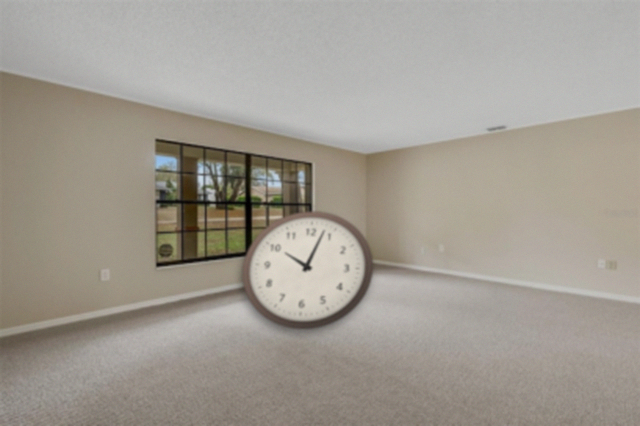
{"hour": 10, "minute": 3}
